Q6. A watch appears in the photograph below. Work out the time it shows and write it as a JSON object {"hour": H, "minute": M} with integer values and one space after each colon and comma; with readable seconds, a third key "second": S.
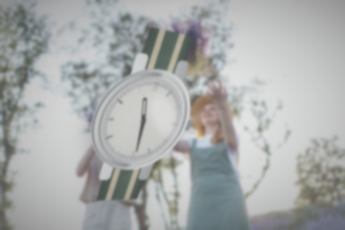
{"hour": 11, "minute": 29}
